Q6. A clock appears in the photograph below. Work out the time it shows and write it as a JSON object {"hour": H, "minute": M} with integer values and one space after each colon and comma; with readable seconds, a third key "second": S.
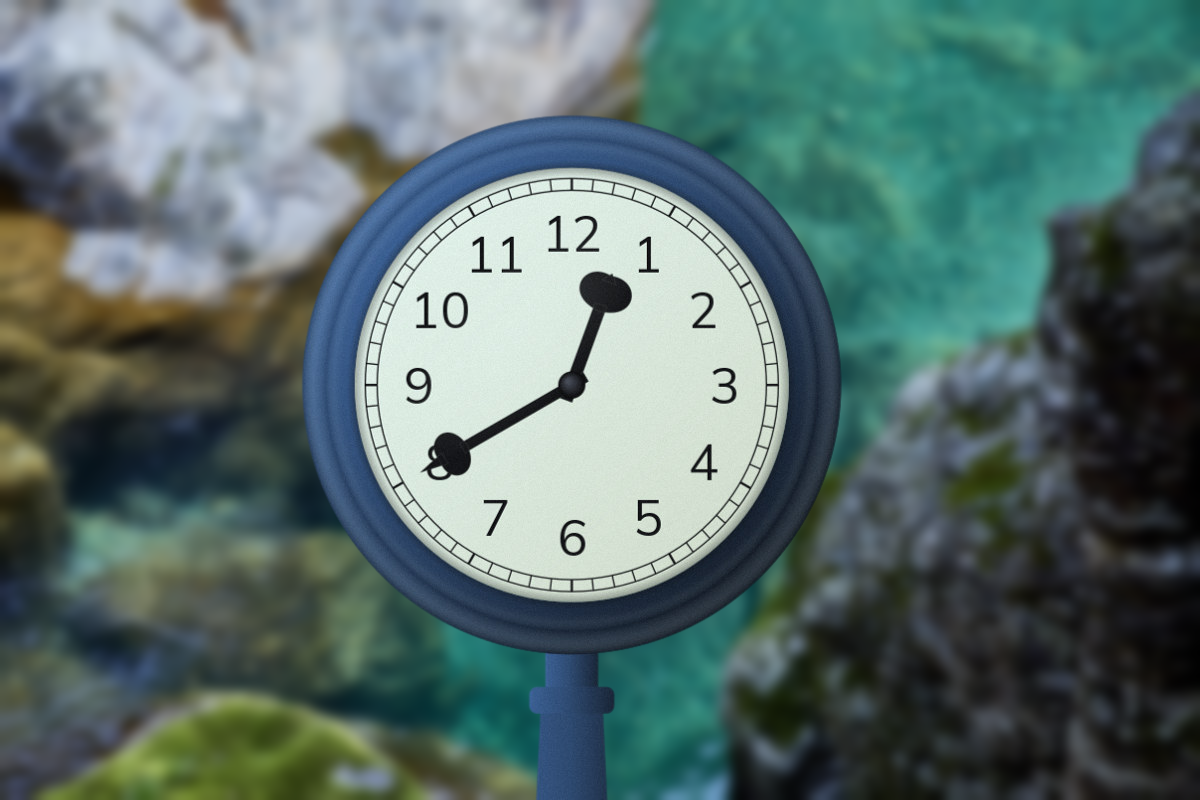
{"hour": 12, "minute": 40}
